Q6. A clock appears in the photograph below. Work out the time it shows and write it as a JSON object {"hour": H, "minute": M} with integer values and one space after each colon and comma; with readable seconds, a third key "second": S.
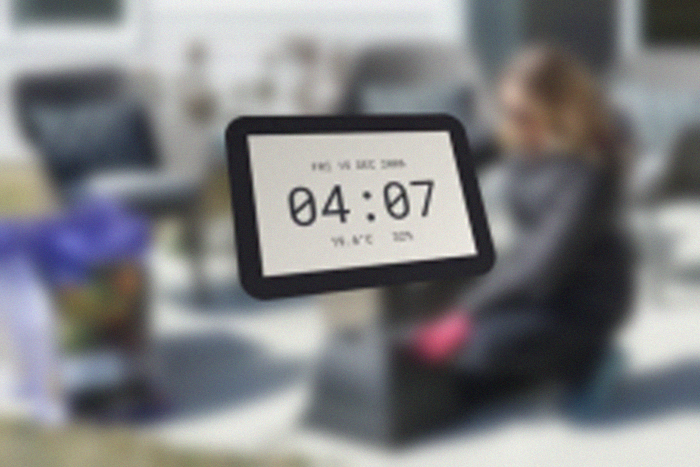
{"hour": 4, "minute": 7}
